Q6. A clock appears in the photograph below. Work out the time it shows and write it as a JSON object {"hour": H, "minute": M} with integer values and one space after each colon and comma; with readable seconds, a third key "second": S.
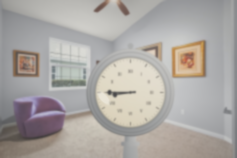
{"hour": 8, "minute": 45}
